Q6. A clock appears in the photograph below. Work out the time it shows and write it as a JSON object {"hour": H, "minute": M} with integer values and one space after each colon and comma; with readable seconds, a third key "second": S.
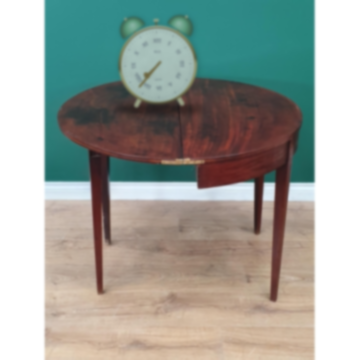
{"hour": 7, "minute": 37}
